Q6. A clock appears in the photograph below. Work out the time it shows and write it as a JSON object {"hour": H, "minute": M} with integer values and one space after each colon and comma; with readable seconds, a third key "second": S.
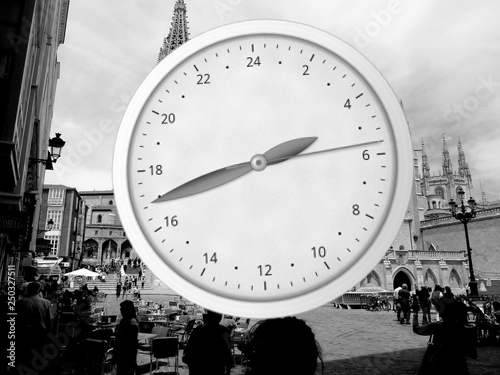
{"hour": 4, "minute": 42, "second": 14}
